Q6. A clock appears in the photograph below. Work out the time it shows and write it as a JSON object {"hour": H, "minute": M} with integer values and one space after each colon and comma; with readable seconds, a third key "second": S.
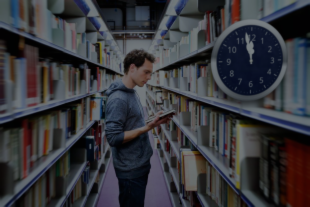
{"hour": 11, "minute": 58}
